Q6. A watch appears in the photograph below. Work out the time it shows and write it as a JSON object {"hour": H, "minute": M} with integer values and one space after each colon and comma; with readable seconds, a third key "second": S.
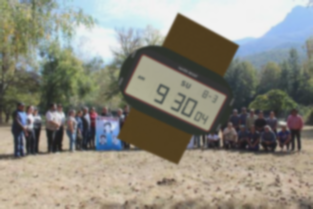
{"hour": 9, "minute": 30}
